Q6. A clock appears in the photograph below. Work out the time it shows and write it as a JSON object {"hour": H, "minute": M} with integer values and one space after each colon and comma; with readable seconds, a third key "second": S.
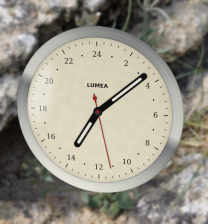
{"hour": 14, "minute": 8, "second": 28}
